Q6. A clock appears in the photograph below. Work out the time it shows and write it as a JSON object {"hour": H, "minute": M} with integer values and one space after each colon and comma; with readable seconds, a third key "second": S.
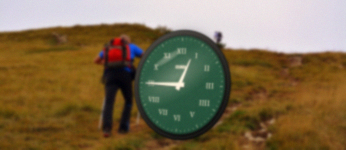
{"hour": 12, "minute": 45}
